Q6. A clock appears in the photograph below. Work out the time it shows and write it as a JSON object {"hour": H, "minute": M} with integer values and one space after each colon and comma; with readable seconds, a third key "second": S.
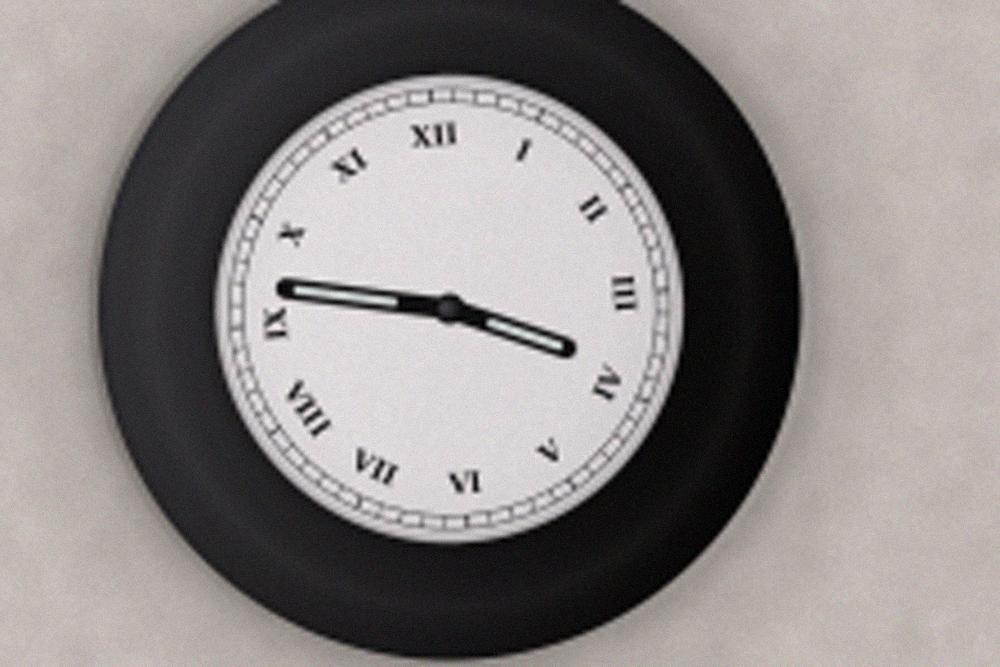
{"hour": 3, "minute": 47}
